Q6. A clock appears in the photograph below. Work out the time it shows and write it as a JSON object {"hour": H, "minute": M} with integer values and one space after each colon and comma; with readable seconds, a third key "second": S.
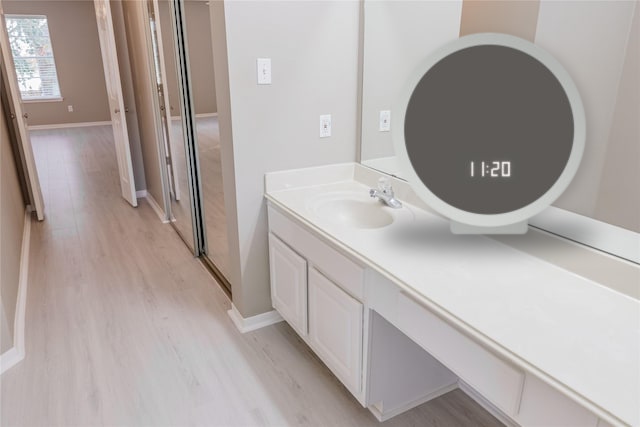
{"hour": 11, "minute": 20}
